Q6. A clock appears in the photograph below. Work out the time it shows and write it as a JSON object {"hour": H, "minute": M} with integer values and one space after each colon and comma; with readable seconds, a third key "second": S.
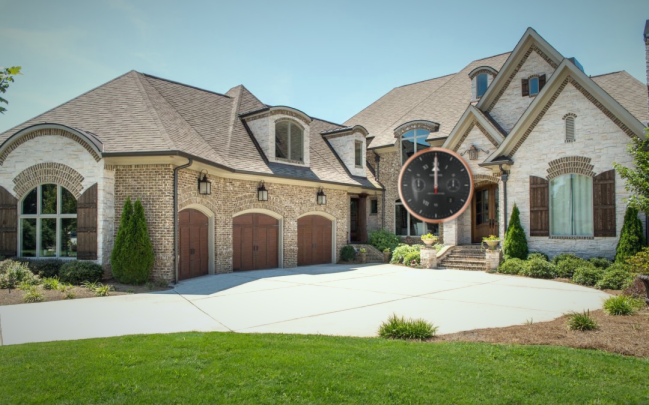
{"hour": 12, "minute": 0}
